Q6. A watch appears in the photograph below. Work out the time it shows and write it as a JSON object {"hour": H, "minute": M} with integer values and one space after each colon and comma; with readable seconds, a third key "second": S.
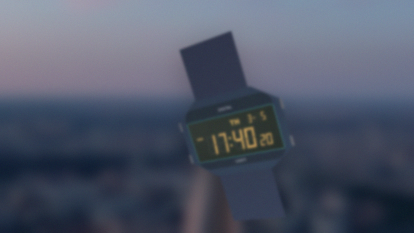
{"hour": 17, "minute": 40}
